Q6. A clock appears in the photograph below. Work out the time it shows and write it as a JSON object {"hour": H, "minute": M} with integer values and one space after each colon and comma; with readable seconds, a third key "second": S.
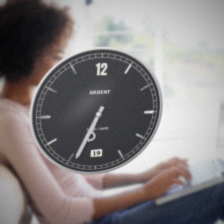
{"hour": 6, "minute": 34}
